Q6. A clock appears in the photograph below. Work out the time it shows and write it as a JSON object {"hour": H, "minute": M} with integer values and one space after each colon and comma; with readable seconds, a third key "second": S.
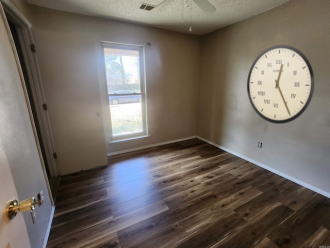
{"hour": 12, "minute": 25}
